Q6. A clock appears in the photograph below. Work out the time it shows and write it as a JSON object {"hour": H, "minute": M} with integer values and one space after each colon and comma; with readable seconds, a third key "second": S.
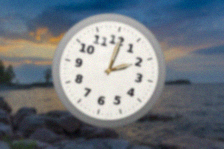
{"hour": 2, "minute": 1}
